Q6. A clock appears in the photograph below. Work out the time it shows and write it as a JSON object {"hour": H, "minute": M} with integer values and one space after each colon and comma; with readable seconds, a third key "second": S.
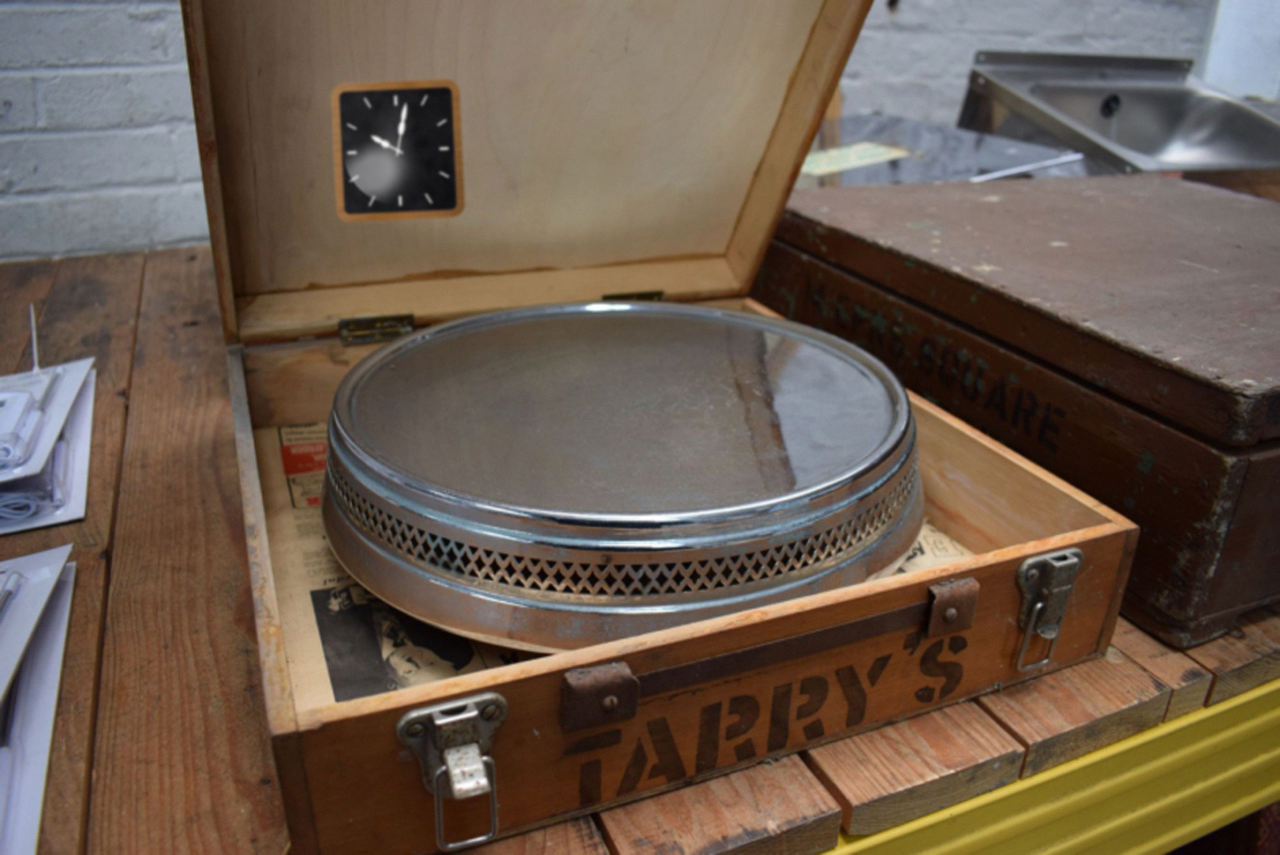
{"hour": 10, "minute": 2}
